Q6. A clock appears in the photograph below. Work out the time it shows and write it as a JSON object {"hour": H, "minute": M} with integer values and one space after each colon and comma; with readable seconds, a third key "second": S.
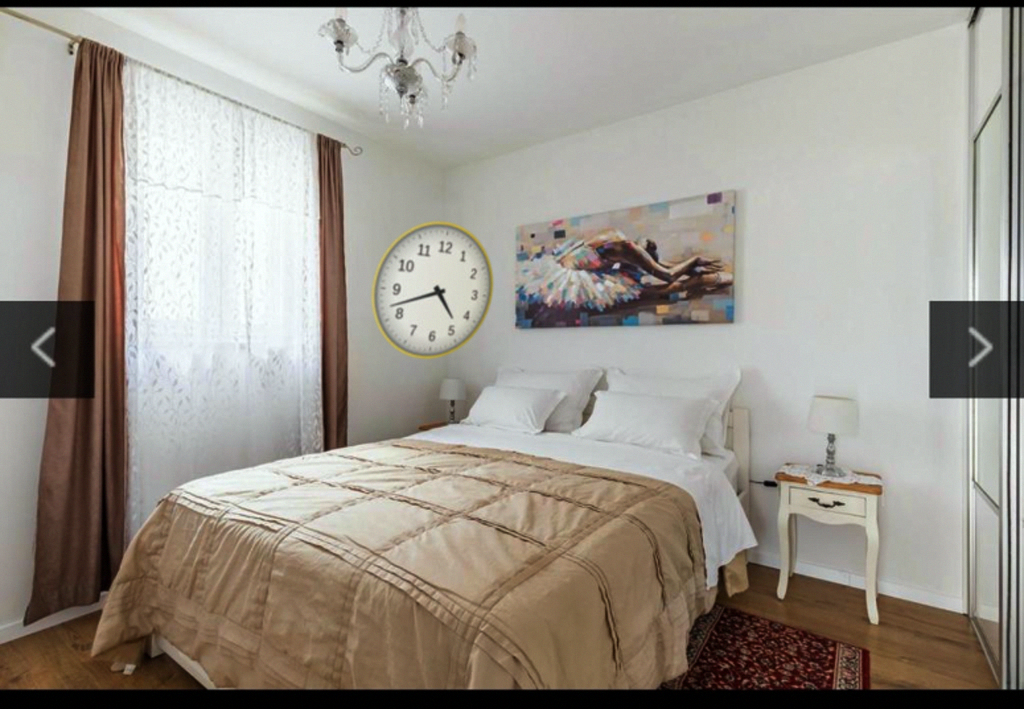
{"hour": 4, "minute": 42}
